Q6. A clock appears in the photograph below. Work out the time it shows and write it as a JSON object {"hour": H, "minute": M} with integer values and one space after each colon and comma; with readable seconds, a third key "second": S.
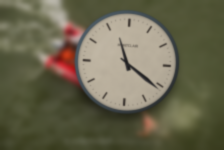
{"hour": 11, "minute": 21}
